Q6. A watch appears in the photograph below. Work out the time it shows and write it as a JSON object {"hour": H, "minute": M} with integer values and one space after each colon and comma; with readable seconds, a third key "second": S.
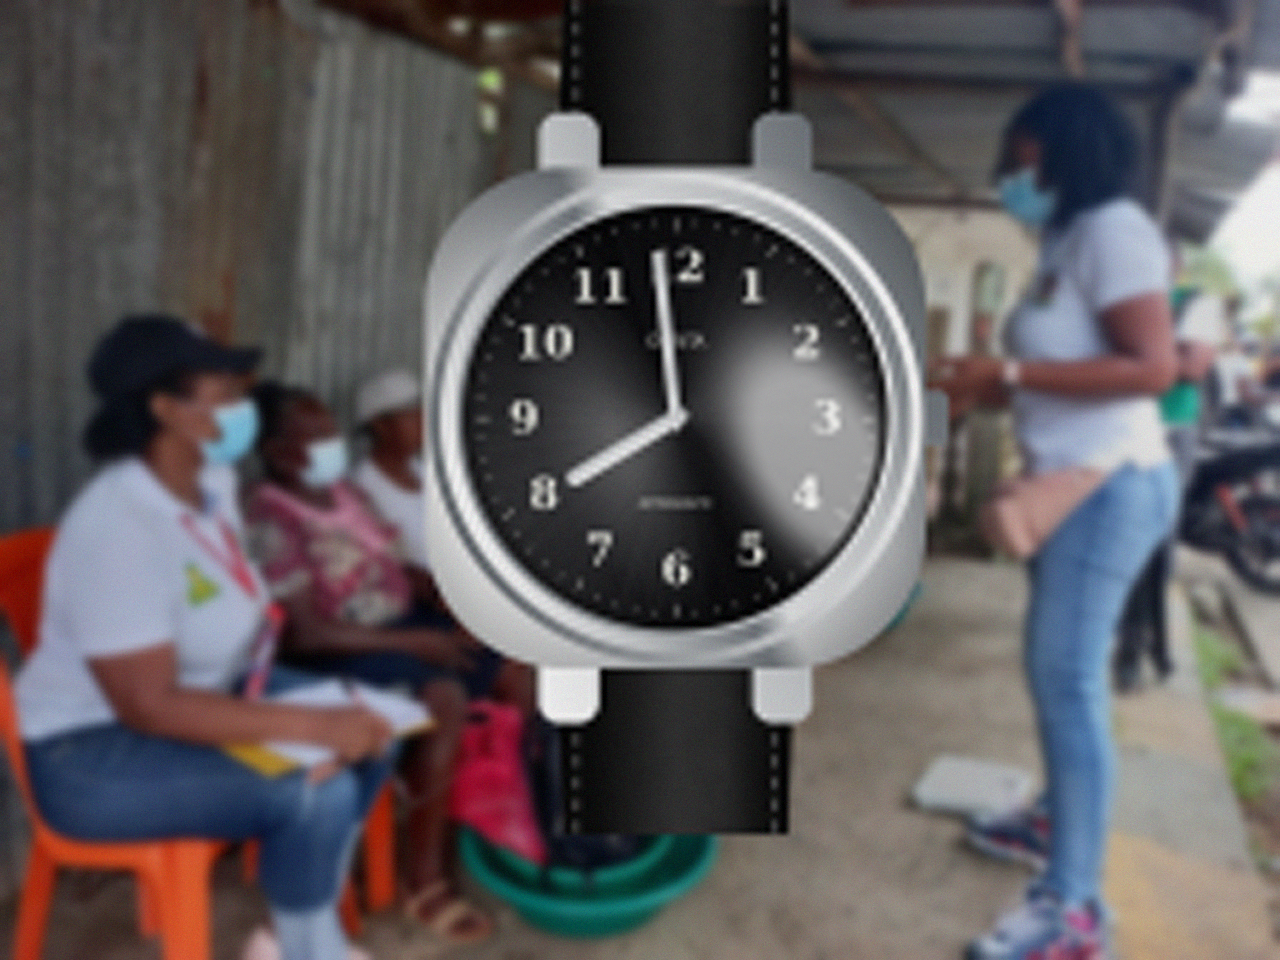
{"hour": 7, "minute": 59}
